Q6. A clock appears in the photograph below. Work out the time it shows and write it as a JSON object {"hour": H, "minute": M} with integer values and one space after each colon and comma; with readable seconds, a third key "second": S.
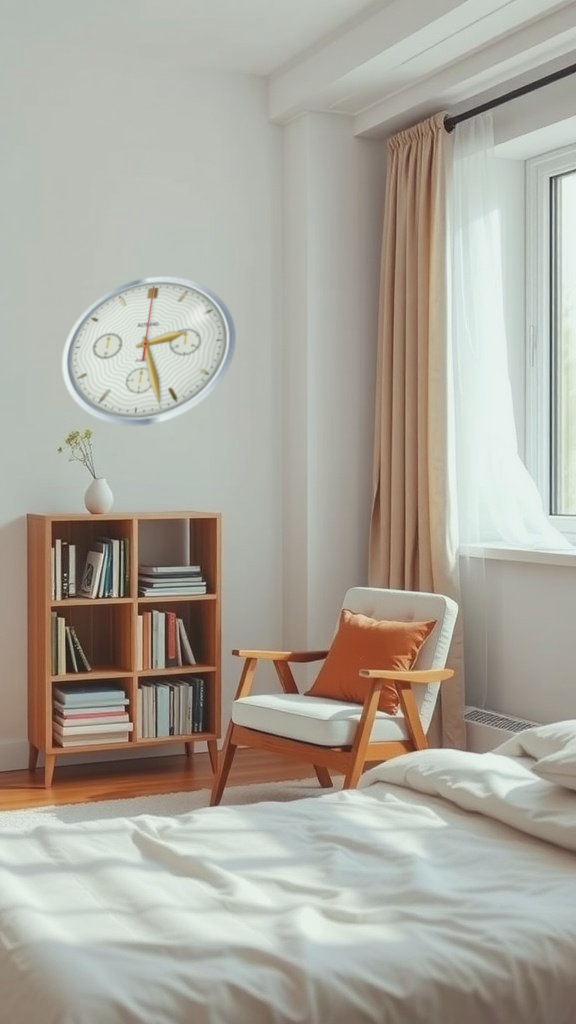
{"hour": 2, "minute": 27}
